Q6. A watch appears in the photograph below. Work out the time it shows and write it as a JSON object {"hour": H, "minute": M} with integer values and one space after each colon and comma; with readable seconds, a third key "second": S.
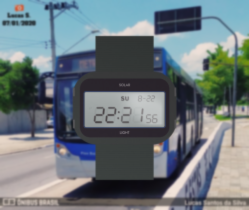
{"hour": 22, "minute": 21, "second": 56}
